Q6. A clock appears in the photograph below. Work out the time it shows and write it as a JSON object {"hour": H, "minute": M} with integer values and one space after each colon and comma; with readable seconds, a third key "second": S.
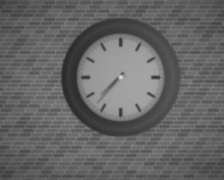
{"hour": 7, "minute": 37}
